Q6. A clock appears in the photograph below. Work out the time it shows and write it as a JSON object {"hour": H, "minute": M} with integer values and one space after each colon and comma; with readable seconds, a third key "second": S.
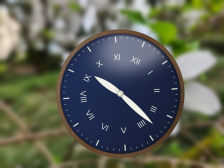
{"hour": 9, "minute": 18}
